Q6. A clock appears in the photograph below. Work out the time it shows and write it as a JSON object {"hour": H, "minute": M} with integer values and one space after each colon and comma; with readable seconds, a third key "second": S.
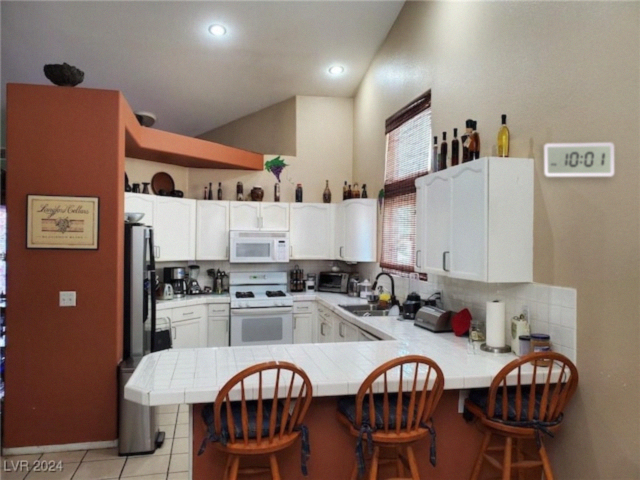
{"hour": 10, "minute": 1}
